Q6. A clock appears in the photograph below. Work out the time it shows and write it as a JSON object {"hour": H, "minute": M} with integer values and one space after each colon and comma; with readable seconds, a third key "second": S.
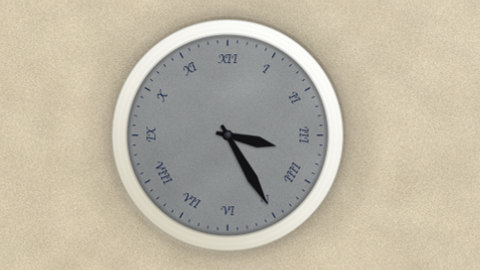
{"hour": 3, "minute": 25}
